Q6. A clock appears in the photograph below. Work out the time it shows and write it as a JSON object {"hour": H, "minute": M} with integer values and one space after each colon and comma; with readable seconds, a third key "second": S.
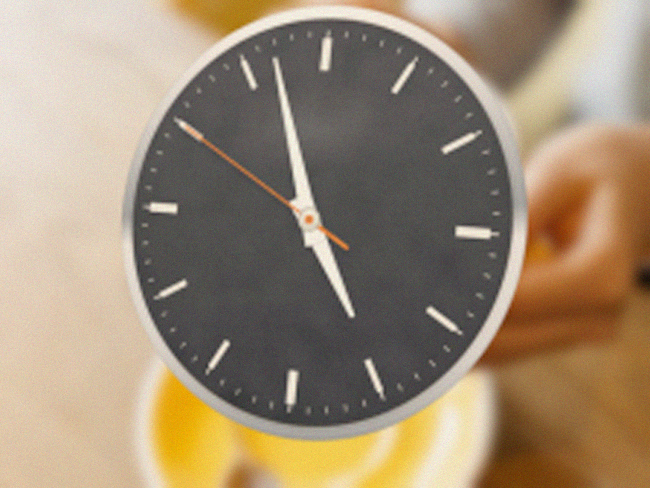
{"hour": 4, "minute": 56, "second": 50}
